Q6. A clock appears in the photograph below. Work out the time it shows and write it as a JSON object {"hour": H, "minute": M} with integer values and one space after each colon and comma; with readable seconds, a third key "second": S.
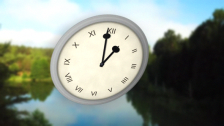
{"hour": 12, "minute": 59}
